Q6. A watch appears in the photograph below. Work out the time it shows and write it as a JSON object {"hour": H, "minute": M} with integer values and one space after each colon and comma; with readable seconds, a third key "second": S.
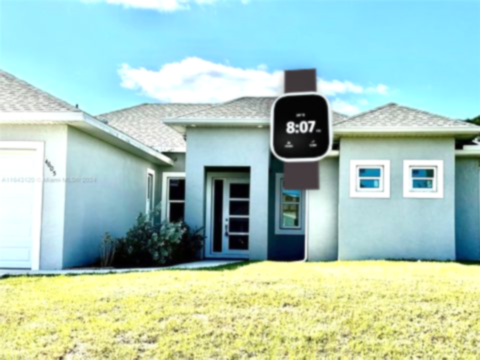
{"hour": 8, "minute": 7}
